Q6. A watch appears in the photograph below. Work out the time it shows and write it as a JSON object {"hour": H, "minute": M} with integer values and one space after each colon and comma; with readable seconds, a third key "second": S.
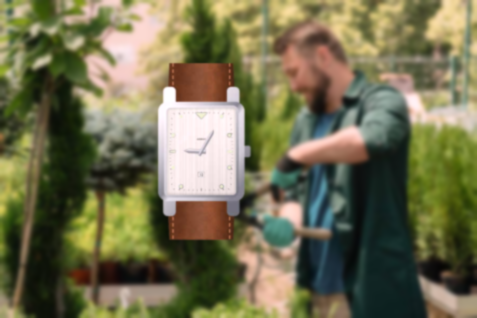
{"hour": 9, "minute": 5}
